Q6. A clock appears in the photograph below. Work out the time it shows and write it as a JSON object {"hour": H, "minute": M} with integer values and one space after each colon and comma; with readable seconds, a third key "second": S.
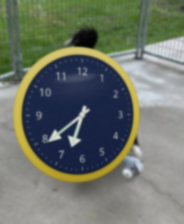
{"hour": 6, "minute": 39}
